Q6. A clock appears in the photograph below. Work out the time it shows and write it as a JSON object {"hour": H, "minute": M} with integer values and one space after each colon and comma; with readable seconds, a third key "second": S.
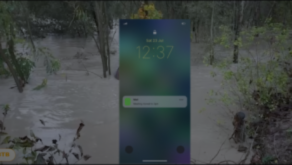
{"hour": 12, "minute": 37}
